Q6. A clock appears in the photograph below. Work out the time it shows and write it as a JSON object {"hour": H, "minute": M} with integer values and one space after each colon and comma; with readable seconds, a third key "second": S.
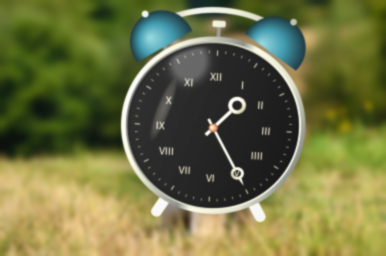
{"hour": 1, "minute": 25}
